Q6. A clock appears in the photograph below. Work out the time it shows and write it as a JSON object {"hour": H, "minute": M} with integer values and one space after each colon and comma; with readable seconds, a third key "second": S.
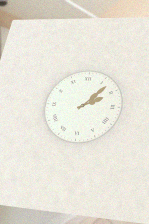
{"hour": 2, "minute": 7}
